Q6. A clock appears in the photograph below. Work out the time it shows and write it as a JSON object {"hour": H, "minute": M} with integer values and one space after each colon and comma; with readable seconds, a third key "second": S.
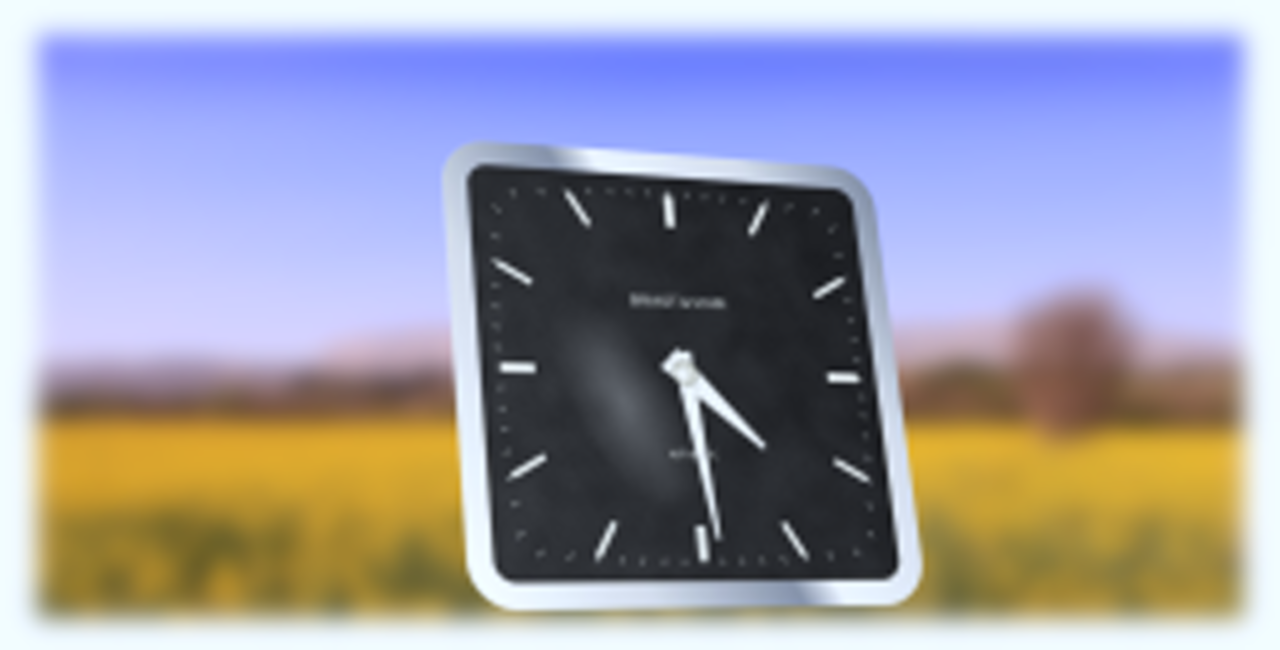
{"hour": 4, "minute": 29}
